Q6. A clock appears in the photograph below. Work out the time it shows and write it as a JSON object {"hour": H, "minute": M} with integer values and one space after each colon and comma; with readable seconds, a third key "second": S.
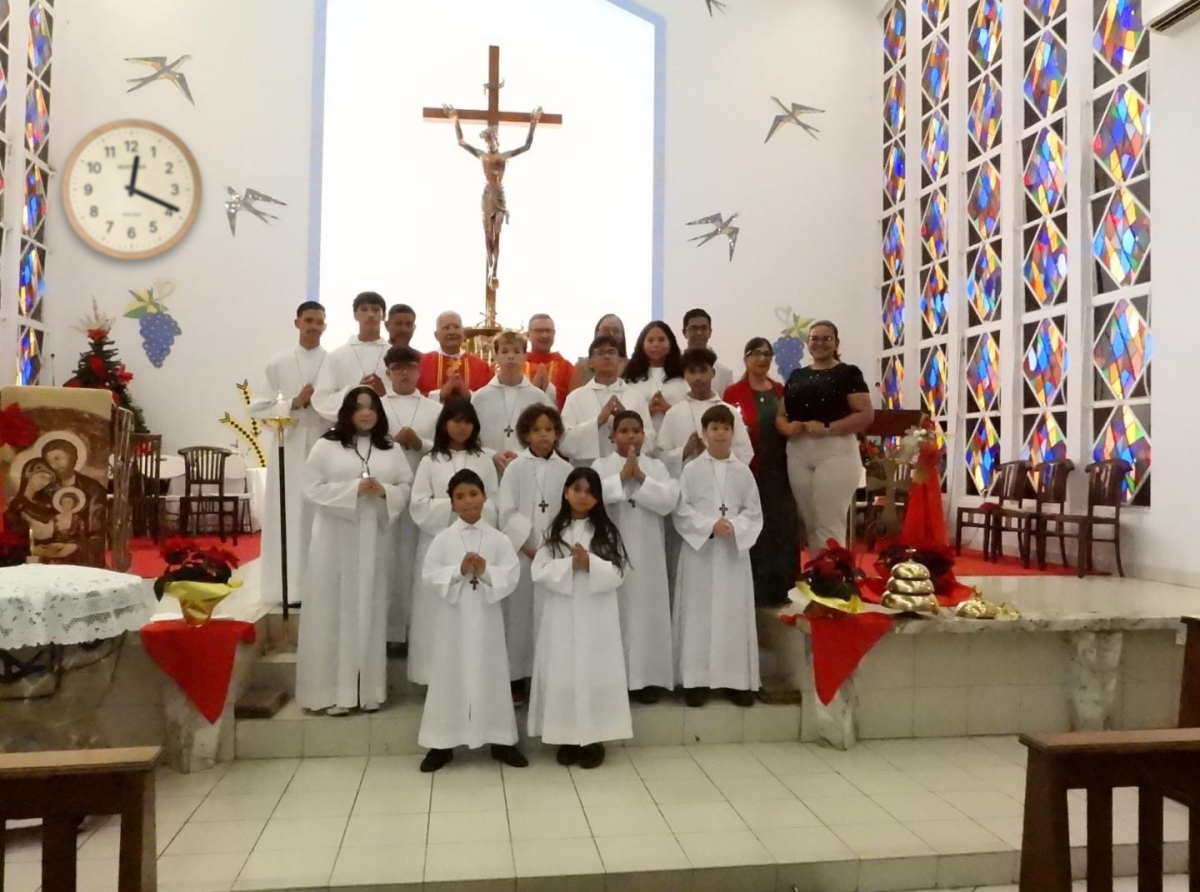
{"hour": 12, "minute": 19}
